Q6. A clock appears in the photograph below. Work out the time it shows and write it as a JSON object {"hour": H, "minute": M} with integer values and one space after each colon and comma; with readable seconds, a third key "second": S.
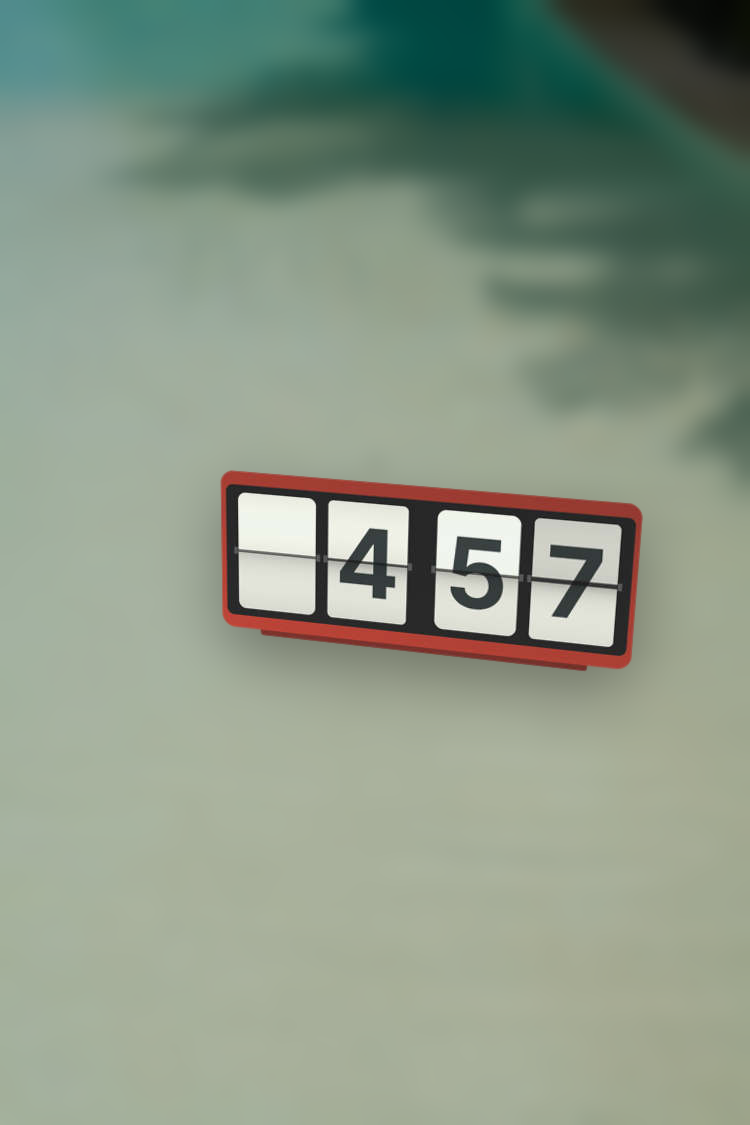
{"hour": 4, "minute": 57}
